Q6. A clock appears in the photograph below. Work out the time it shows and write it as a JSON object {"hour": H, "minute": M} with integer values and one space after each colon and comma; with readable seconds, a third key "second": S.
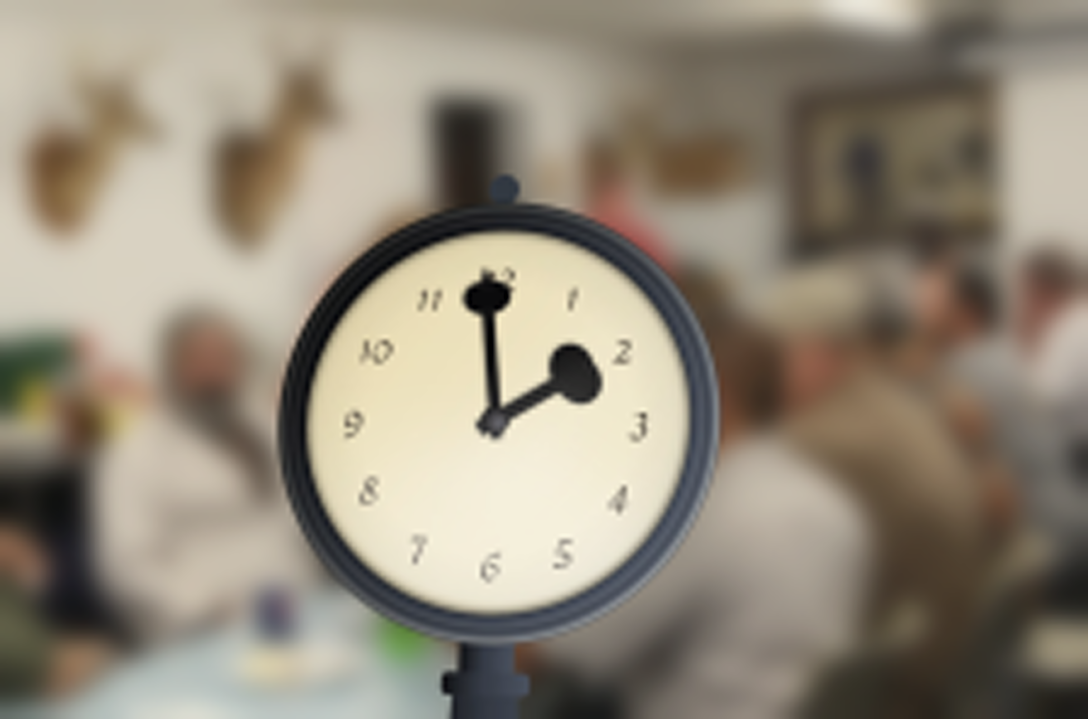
{"hour": 1, "minute": 59}
